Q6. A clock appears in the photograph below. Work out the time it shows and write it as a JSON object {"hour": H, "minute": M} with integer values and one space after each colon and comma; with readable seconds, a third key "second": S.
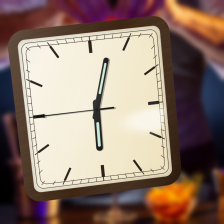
{"hour": 6, "minute": 2, "second": 45}
